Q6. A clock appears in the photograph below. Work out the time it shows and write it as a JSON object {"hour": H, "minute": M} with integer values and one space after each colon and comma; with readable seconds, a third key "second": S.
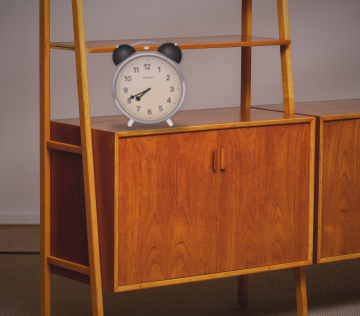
{"hour": 7, "minute": 41}
